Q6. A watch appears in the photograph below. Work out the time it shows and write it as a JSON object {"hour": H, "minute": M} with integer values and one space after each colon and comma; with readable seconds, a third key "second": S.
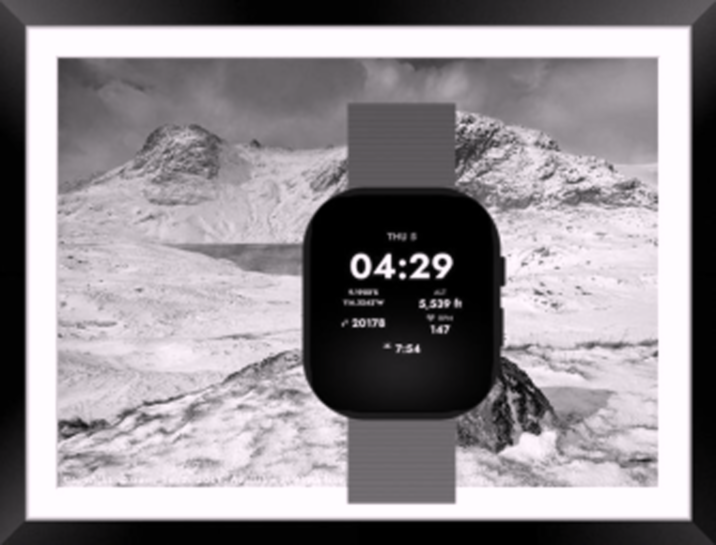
{"hour": 4, "minute": 29}
